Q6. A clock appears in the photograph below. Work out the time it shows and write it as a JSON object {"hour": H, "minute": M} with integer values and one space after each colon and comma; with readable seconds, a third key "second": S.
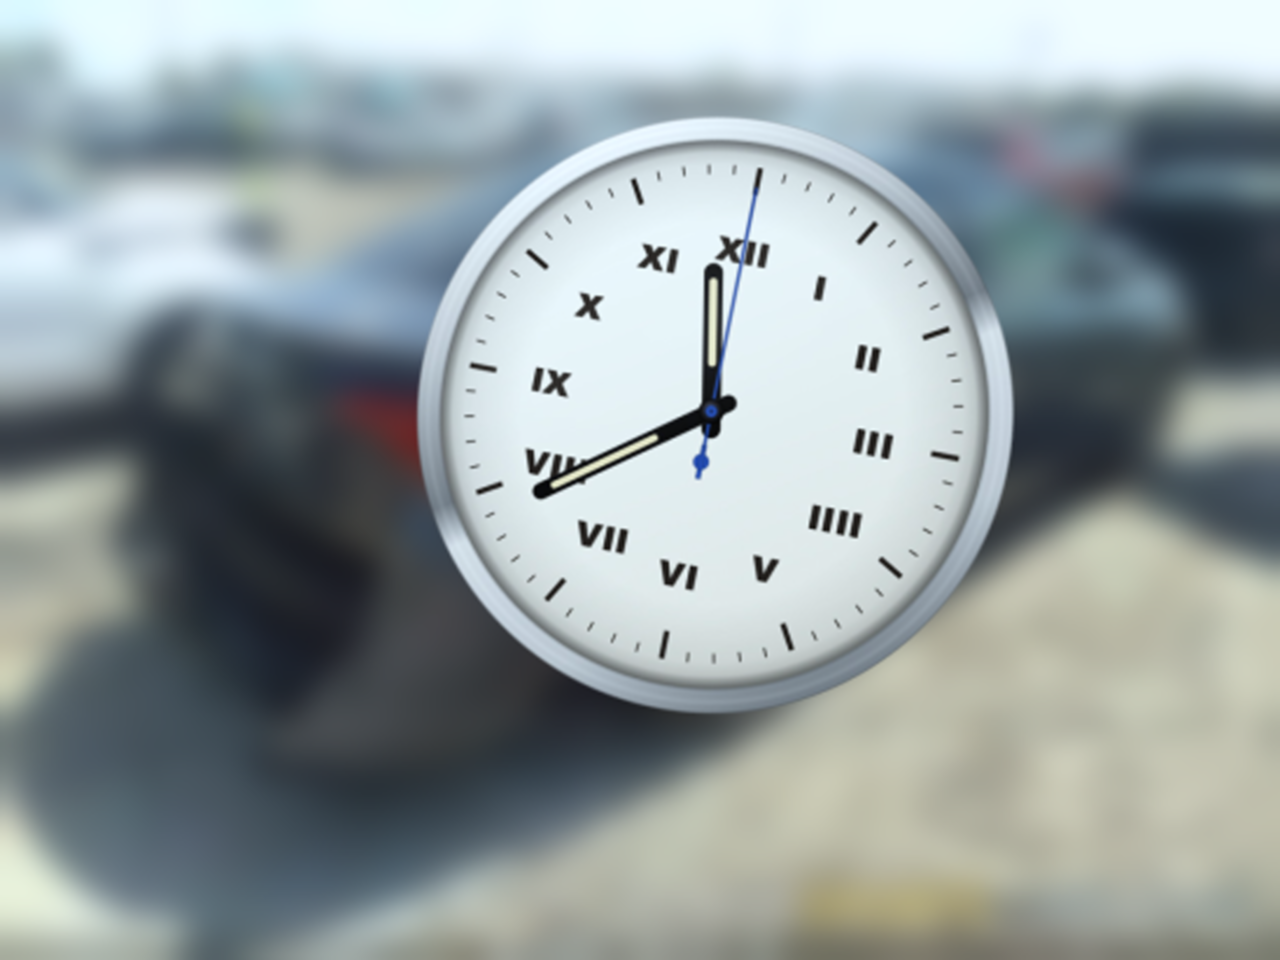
{"hour": 11, "minute": 39, "second": 0}
